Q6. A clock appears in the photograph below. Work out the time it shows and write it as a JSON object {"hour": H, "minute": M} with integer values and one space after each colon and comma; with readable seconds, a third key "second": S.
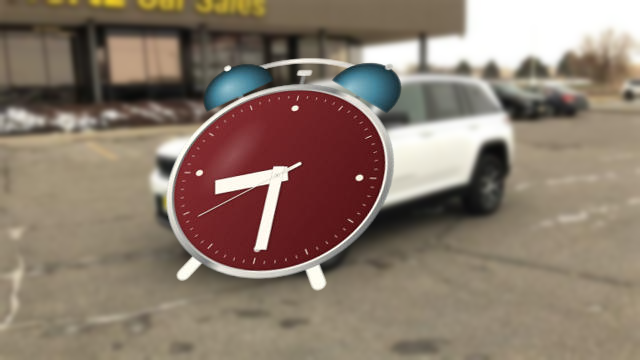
{"hour": 8, "minute": 29, "second": 39}
